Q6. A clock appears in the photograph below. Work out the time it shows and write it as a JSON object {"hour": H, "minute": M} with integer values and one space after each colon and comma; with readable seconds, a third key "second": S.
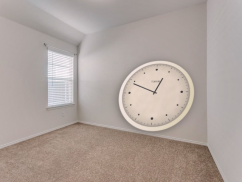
{"hour": 12, "minute": 49}
